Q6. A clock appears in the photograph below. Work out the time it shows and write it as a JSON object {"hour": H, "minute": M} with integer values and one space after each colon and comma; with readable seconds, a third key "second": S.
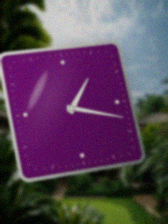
{"hour": 1, "minute": 18}
